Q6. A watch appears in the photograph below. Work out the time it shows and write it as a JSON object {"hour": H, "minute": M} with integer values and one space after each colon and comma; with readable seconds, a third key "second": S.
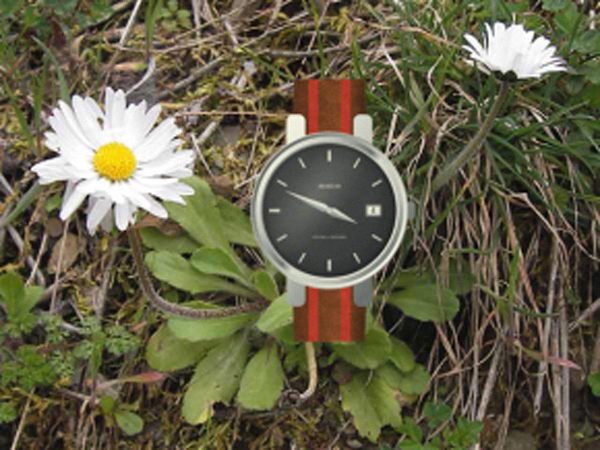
{"hour": 3, "minute": 49}
